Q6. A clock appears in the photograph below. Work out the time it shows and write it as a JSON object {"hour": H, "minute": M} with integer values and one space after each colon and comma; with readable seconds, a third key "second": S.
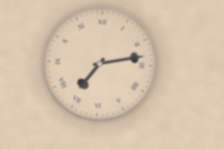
{"hour": 7, "minute": 13}
